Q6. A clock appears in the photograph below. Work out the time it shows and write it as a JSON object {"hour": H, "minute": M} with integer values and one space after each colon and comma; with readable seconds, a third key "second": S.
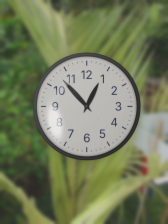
{"hour": 12, "minute": 53}
